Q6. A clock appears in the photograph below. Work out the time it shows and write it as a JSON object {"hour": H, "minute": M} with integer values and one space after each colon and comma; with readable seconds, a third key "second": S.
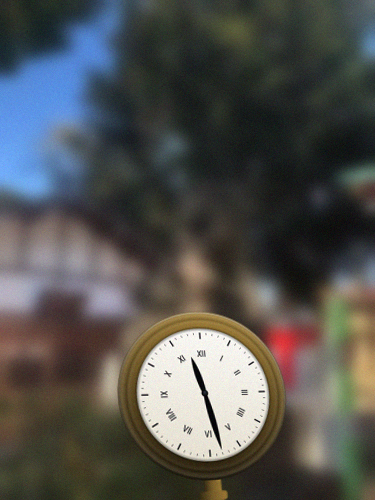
{"hour": 11, "minute": 28}
